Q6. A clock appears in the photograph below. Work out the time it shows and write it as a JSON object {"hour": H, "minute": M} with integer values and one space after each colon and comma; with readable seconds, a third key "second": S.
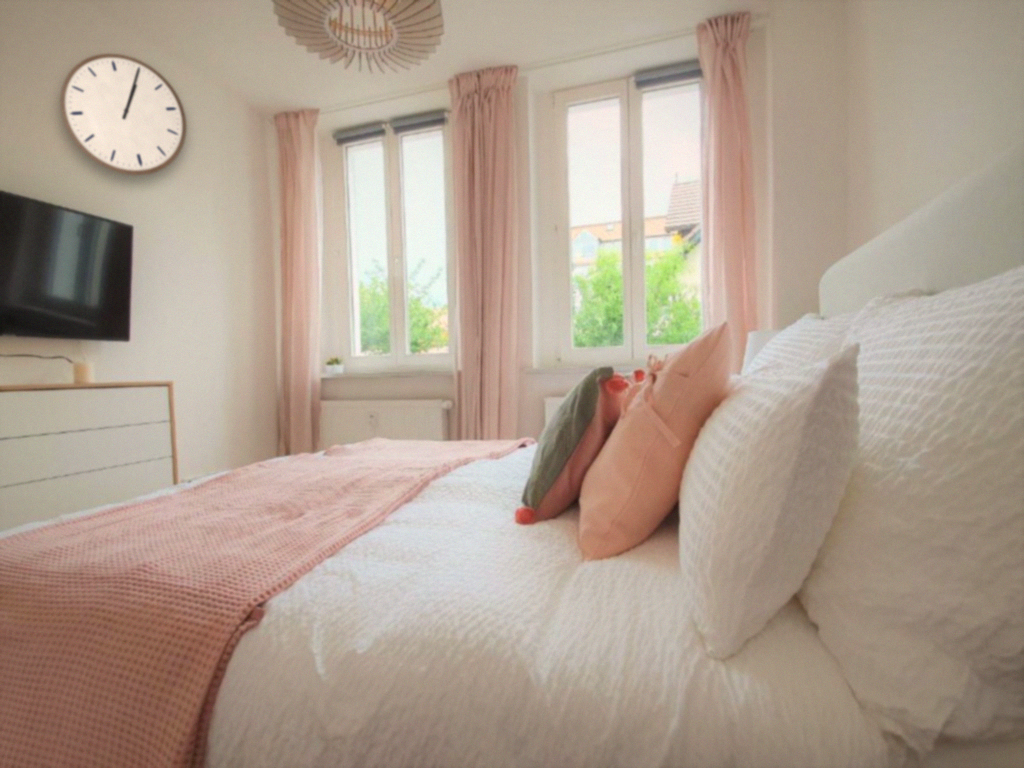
{"hour": 1, "minute": 5}
